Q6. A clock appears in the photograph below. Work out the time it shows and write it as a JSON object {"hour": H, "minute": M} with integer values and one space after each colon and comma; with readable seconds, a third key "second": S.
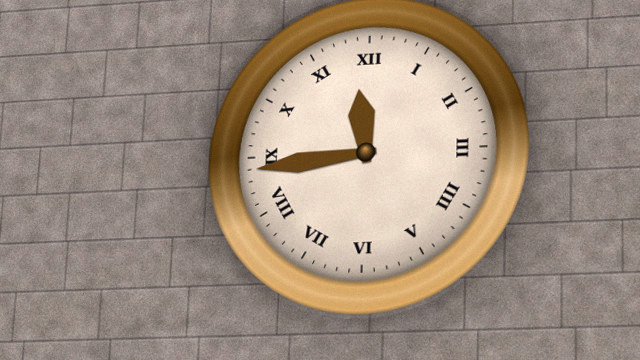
{"hour": 11, "minute": 44}
